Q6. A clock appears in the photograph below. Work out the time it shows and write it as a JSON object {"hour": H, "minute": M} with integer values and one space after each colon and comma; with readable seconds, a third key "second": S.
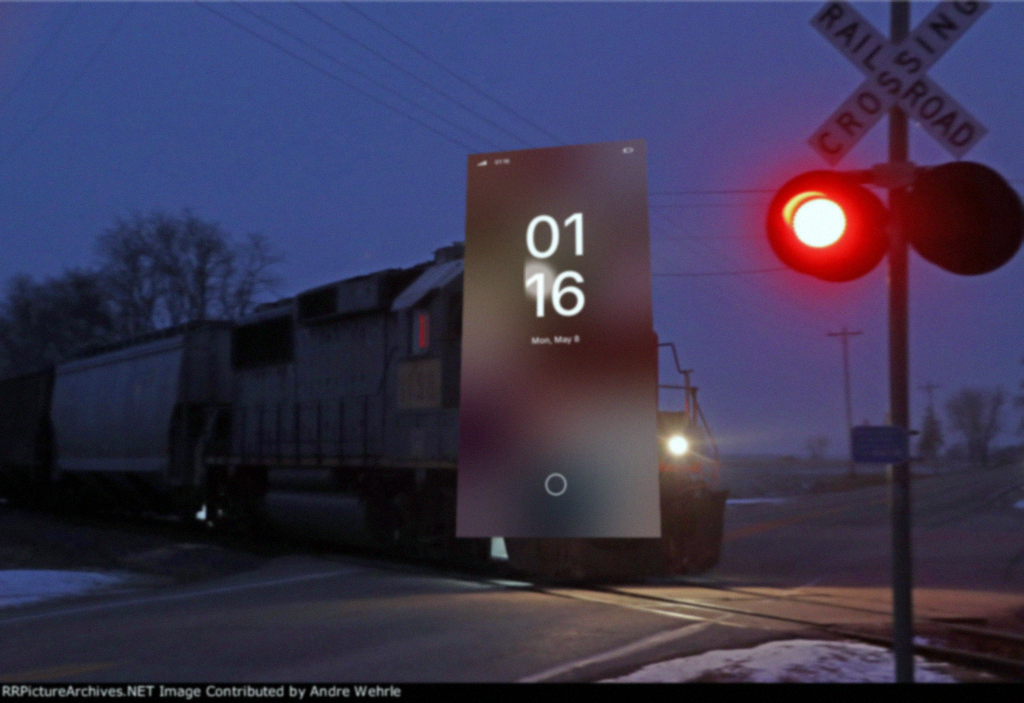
{"hour": 1, "minute": 16}
